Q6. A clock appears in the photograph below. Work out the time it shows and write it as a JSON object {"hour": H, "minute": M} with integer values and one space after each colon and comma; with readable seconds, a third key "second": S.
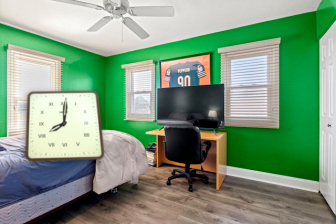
{"hour": 8, "minute": 1}
